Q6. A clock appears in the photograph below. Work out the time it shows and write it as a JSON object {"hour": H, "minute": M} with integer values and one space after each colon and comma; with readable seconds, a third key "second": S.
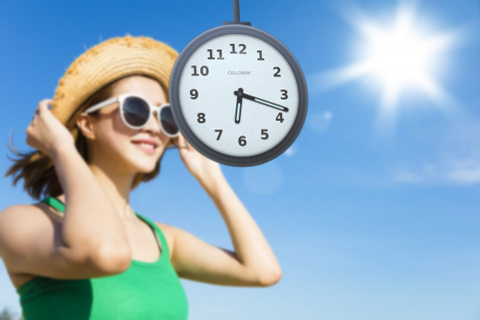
{"hour": 6, "minute": 18}
